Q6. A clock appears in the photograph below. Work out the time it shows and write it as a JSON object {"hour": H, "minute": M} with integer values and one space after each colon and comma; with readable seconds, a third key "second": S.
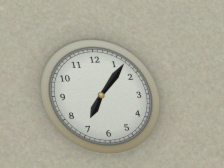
{"hour": 7, "minute": 7}
